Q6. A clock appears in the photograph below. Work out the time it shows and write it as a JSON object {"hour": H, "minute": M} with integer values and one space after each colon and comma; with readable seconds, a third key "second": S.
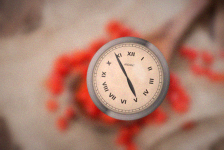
{"hour": 4, "minute": 54}
